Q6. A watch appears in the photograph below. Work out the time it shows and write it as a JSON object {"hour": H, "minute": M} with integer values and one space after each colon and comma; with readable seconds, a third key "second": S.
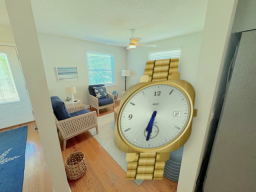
{"hour": 6, "minute": 31}
